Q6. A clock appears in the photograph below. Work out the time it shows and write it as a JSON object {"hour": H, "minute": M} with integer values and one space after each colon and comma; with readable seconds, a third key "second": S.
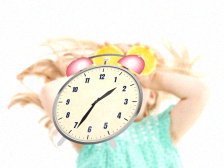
{"hour": 1, "minute": 34}
